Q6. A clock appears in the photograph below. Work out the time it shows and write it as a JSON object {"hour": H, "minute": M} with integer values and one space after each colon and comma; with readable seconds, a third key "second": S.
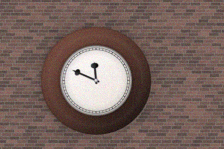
{"hour": 11, "minute": 49}
